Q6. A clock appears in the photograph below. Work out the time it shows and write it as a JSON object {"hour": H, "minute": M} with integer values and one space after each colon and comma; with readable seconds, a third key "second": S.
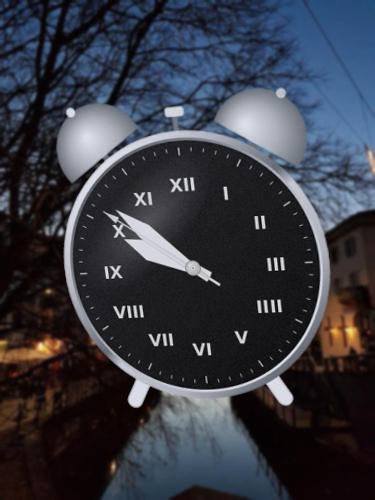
{"hour": 9, "minute": 51, "second": 51}
